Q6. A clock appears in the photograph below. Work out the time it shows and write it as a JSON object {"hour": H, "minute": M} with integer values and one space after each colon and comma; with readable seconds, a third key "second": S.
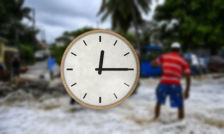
{"hour": 12, "minute": 15}
